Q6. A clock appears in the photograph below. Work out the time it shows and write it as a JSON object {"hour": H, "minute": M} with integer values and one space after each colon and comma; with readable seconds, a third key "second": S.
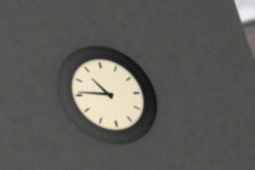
{"hour": 10, "minute": 46}
